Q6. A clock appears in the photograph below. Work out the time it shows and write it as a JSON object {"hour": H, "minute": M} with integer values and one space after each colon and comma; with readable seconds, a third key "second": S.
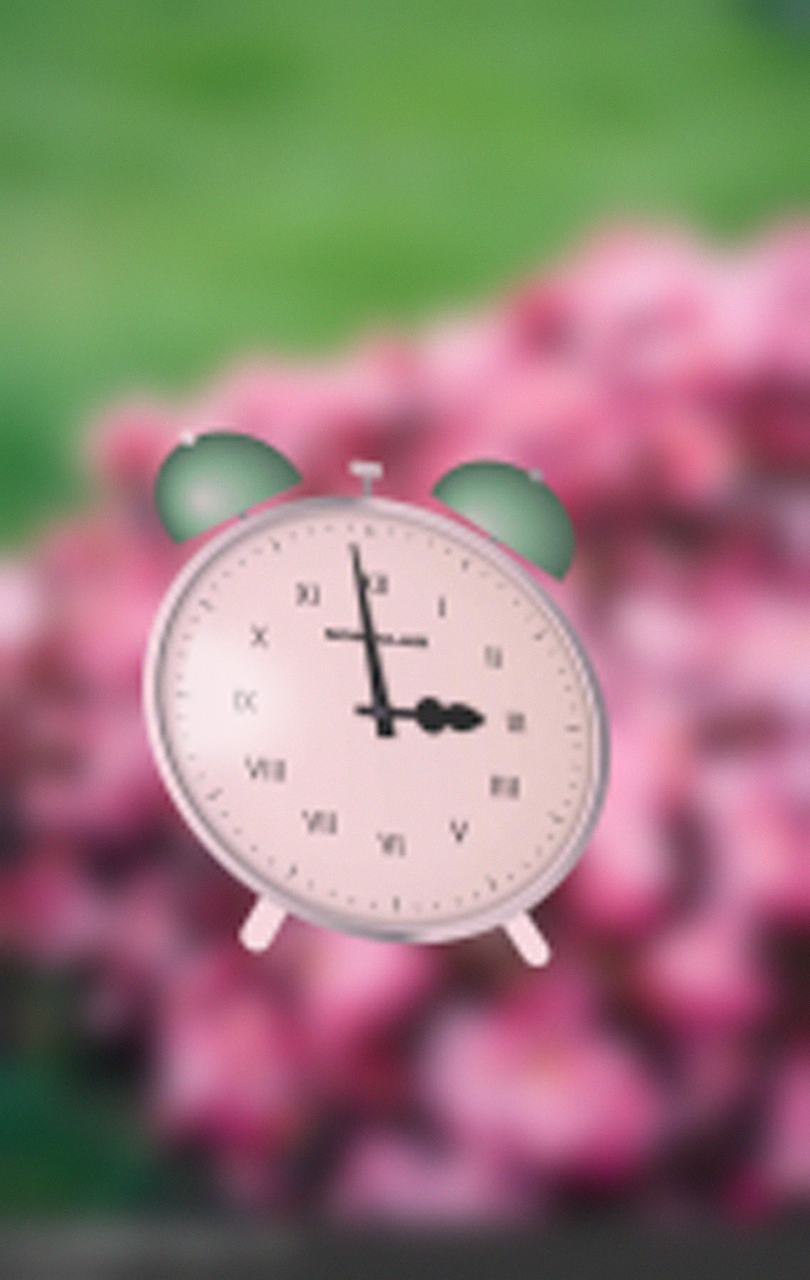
{"hour": 2, "minute": 59}
